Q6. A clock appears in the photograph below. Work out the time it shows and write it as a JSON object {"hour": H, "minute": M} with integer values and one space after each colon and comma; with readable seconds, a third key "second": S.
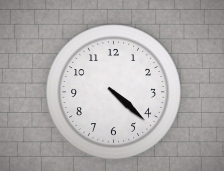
{"hour": 4, "minute": 22}
